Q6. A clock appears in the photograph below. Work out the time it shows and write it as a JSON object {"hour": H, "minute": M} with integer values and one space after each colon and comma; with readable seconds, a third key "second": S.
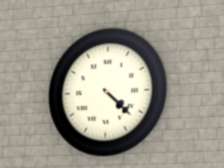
{"hour": 4, "minute": 22}
